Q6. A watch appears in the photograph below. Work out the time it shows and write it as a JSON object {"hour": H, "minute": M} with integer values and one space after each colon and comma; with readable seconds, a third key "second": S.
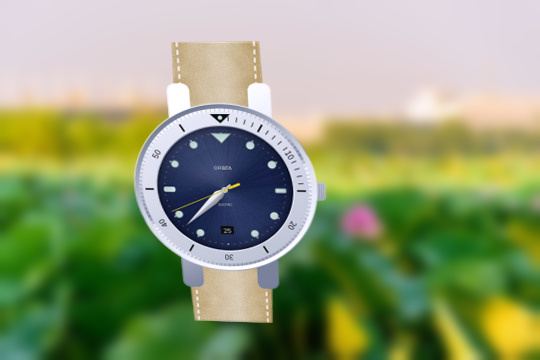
{"hour": 7, "minute": 37, "second": 41}
